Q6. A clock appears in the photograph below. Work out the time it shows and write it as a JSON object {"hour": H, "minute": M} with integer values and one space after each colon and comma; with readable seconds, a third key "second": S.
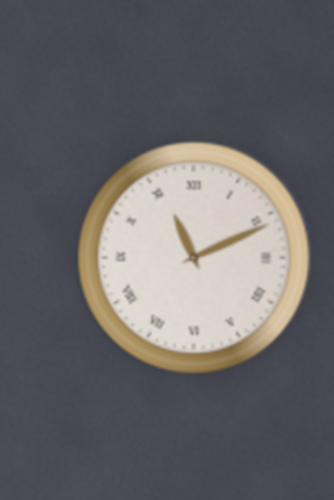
{"hour": 11, "minute": 11}
